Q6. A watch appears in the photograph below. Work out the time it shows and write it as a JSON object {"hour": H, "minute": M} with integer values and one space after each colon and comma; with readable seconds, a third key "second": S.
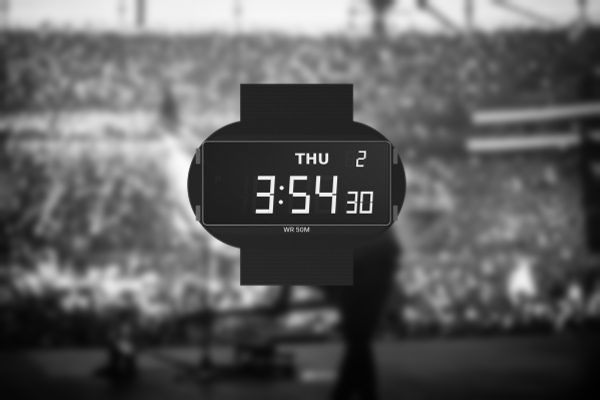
{"hour": 3, "minute": 54, "second": 30}
